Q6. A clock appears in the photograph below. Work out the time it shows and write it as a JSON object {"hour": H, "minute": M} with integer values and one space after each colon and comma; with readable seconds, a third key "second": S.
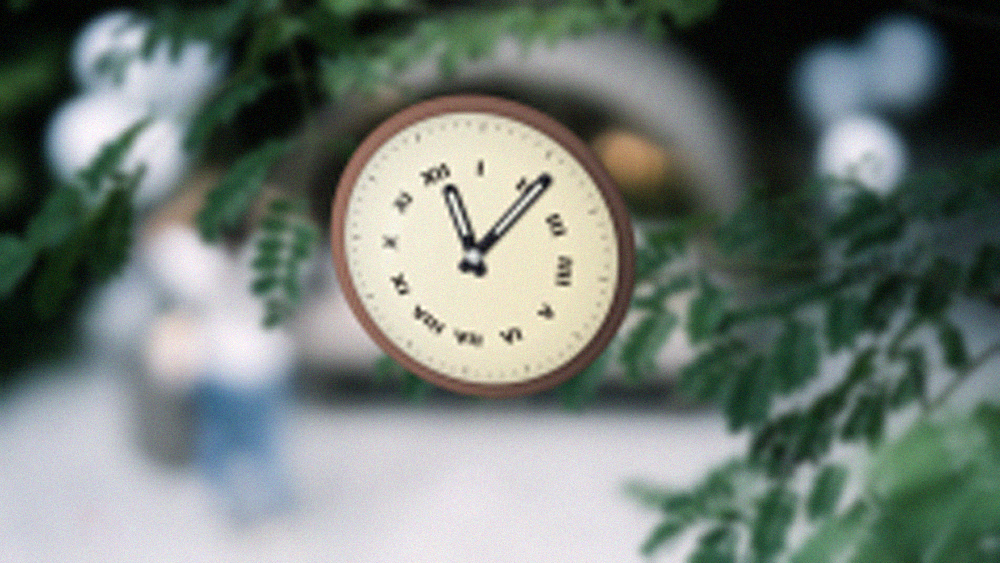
{"hour": 12, "minute": 11}
